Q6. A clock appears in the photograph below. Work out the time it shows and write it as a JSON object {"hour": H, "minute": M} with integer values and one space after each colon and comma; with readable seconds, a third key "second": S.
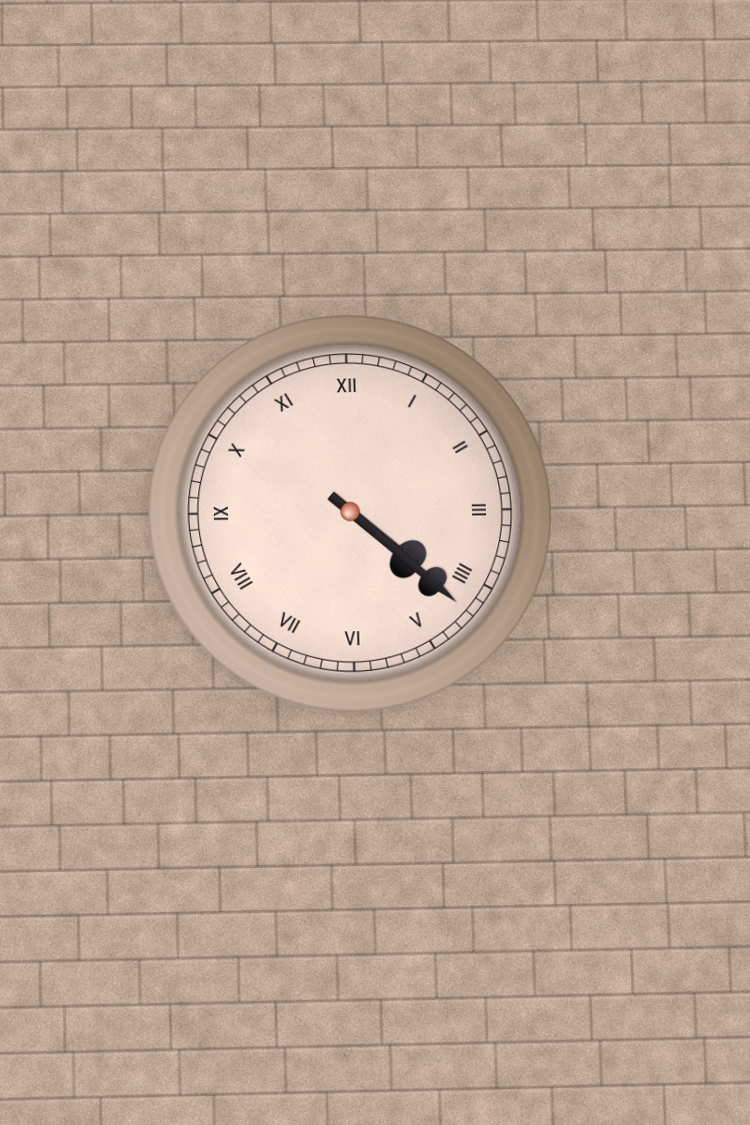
{"hour": 4, "minute": 22}
